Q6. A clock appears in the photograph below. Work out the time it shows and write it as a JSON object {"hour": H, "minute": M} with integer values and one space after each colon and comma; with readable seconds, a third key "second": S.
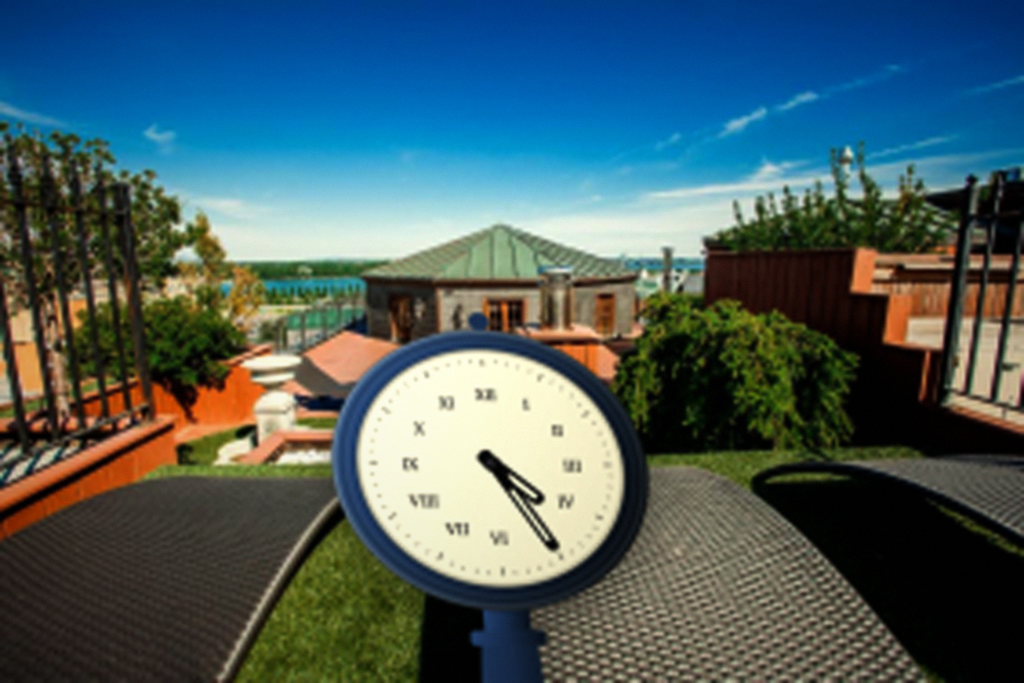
{"hour": 4, "minute": 25}
